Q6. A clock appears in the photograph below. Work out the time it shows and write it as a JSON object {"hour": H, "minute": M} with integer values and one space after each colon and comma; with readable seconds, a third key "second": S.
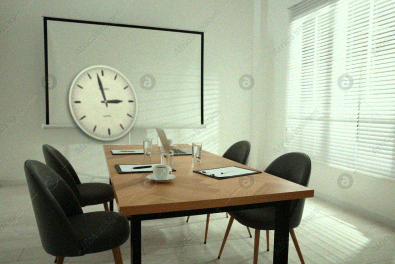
{"hour": 2, "minute": 58}
